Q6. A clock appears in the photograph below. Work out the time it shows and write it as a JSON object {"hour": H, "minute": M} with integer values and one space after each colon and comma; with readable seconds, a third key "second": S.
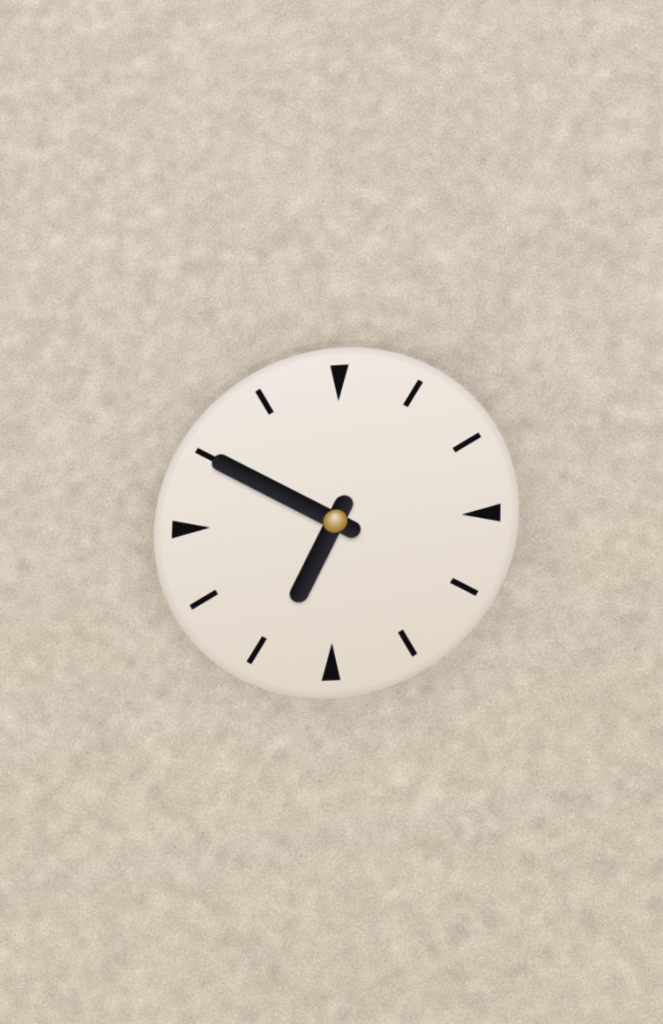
{"hour": 6, "minute": 50}
